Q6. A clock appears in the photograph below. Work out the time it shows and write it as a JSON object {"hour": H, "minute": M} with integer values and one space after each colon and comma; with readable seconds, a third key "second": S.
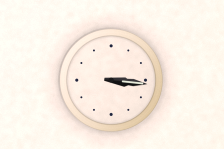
{"hour": 3, "minute": 16}
